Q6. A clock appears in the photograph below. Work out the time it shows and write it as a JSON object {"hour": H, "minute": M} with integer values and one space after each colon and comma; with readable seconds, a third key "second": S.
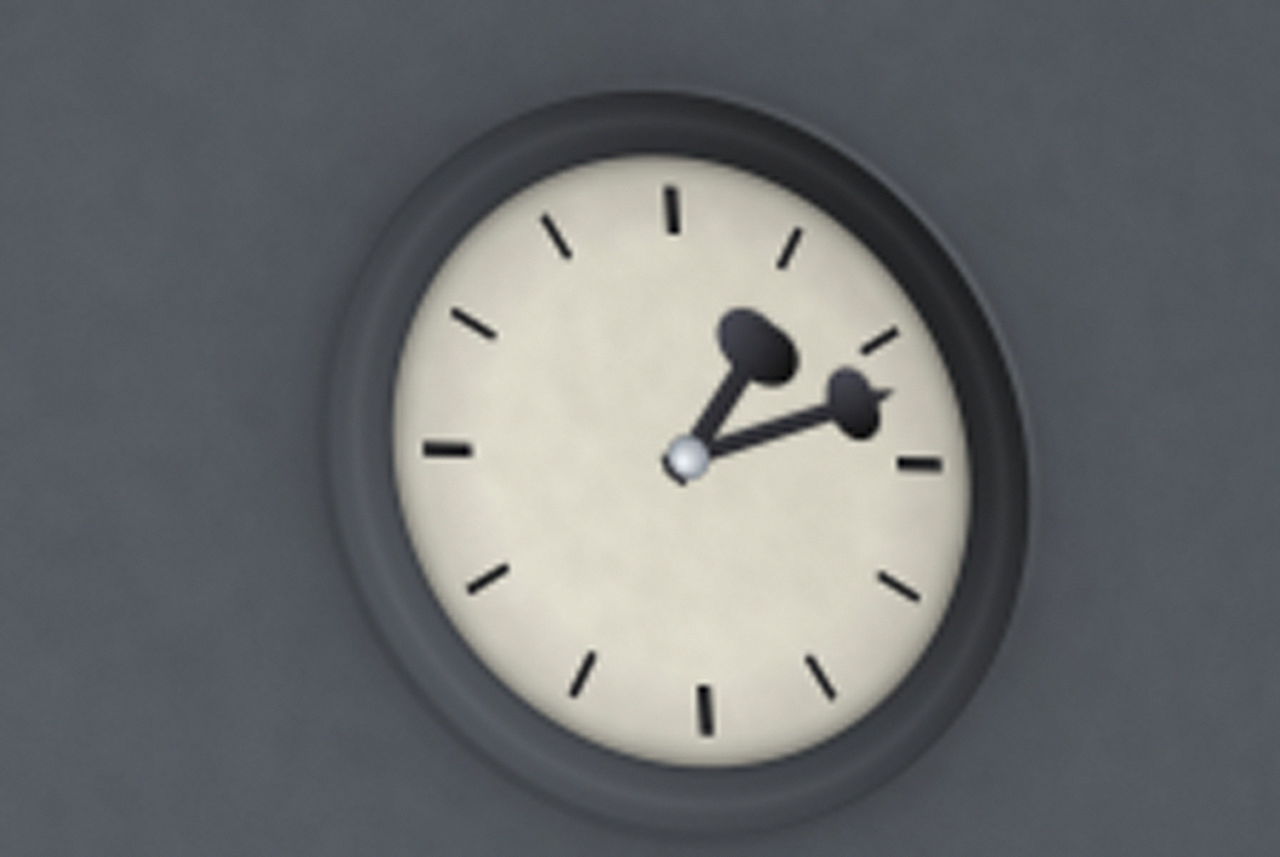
{"hour": 1, "minute": 12}
